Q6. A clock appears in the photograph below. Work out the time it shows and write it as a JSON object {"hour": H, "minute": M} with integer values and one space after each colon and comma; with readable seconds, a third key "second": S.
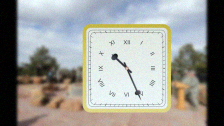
{"hour": 10, "minute": 26}
